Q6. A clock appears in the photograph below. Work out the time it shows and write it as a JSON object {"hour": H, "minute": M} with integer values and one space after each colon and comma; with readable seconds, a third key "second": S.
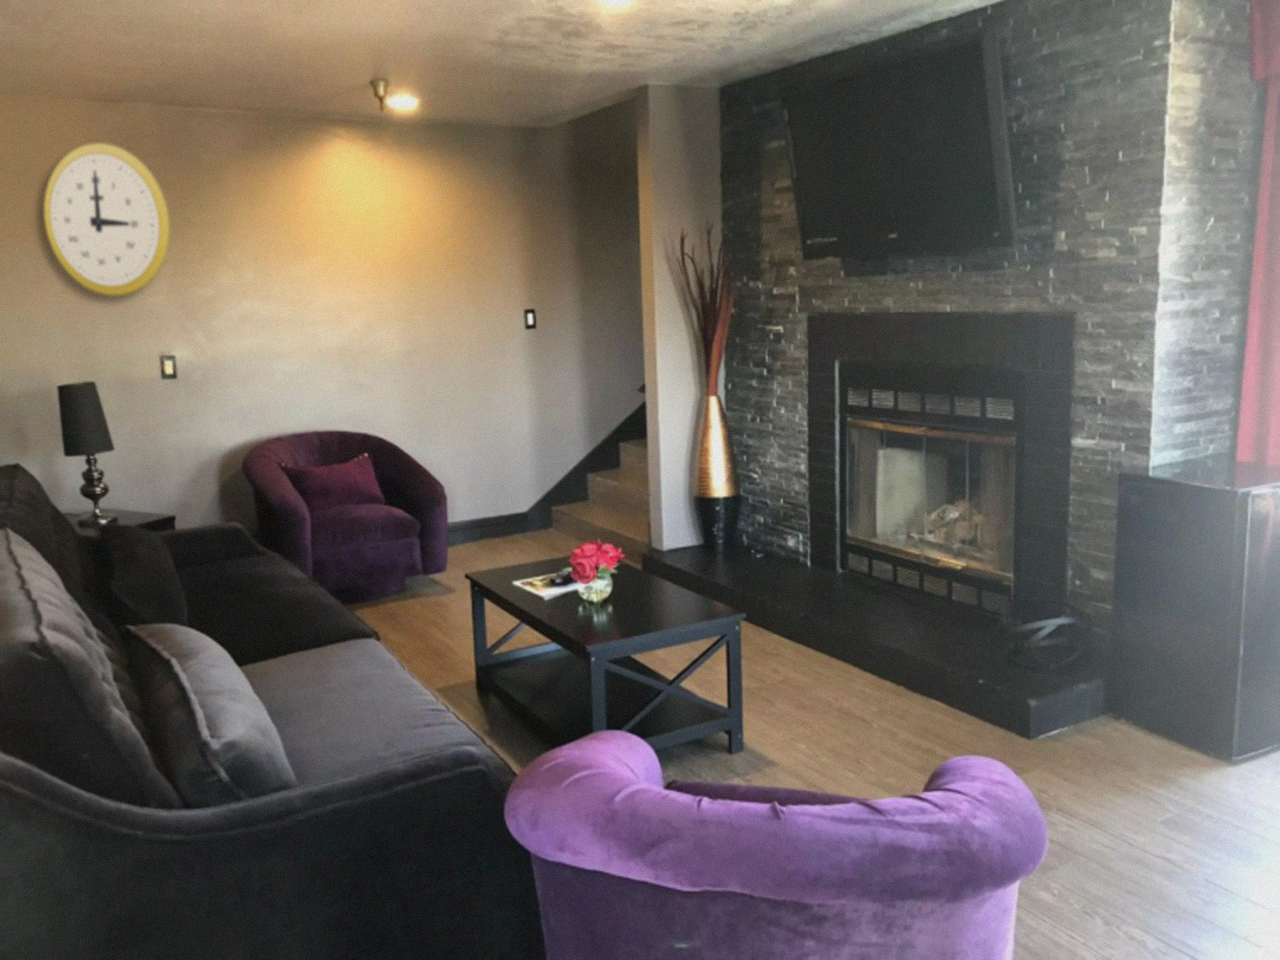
{"hour": 3, "minute": 0}
